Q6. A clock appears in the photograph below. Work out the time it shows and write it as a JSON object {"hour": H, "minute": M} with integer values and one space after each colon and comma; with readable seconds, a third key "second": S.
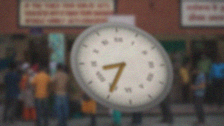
{"hour": 8, "minute": 35}
